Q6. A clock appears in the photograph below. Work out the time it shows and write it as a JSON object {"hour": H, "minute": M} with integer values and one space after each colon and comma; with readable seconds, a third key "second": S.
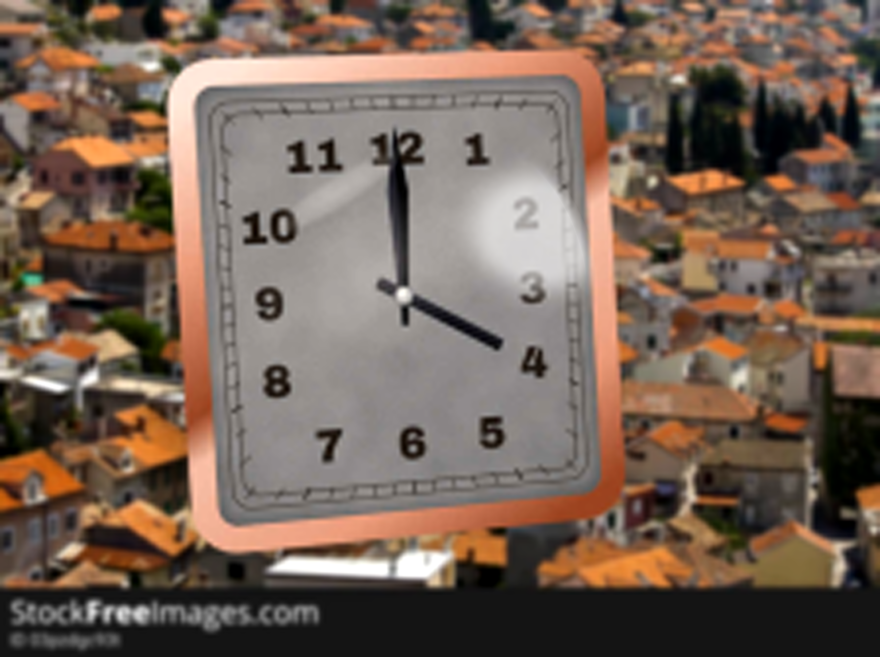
{"hour": 4, "minute": 0}
